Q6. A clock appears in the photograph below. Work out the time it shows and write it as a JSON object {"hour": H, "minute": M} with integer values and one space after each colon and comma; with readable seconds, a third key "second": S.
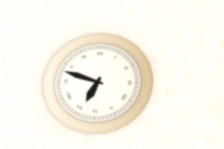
{"hour": 6, "minute": 48}
